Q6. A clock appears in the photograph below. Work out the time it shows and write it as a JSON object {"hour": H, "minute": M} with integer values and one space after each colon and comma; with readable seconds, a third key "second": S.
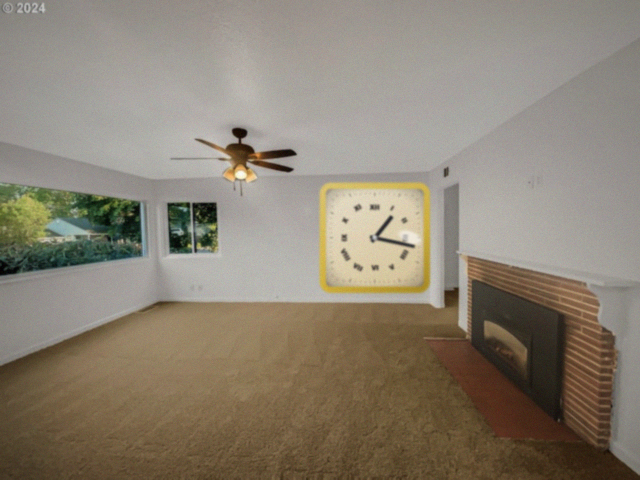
{"hour": 1, "minute": 17}
